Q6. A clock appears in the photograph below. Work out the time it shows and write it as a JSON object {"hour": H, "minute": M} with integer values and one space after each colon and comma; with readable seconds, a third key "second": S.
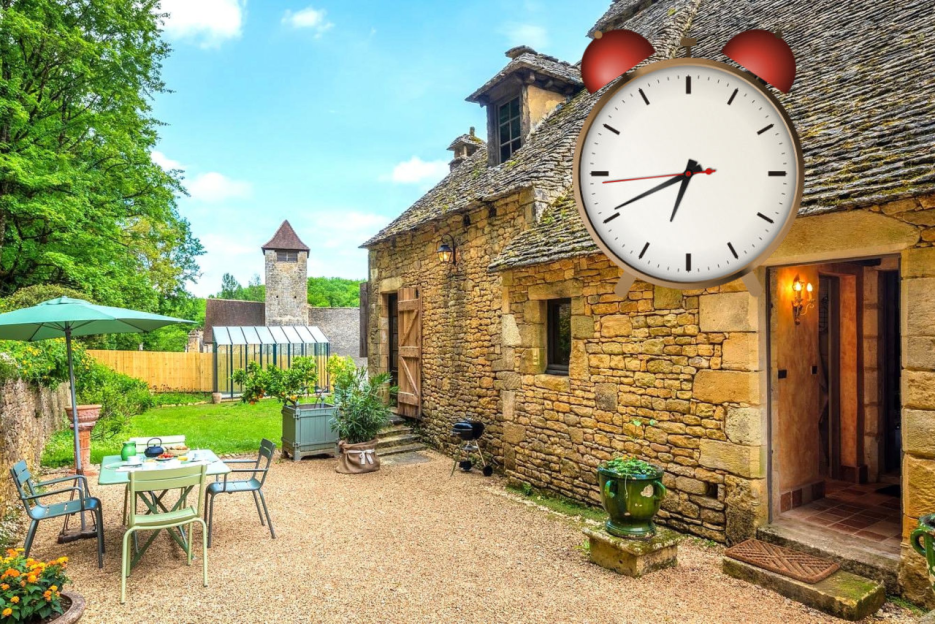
{"hour": 6, "minute": 40, "second": 44}
